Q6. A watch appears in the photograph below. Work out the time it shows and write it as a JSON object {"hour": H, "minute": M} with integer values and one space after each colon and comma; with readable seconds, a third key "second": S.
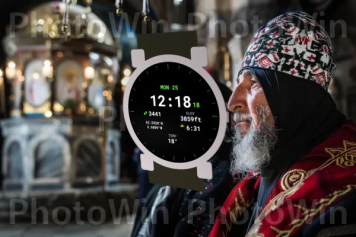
{"hour": 12, "minute": 18}
